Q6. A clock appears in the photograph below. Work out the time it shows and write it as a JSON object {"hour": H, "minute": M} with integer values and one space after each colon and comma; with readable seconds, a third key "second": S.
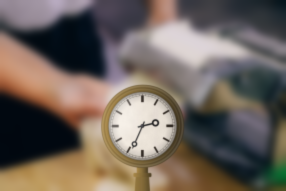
{"hour": 2, "minute": 34}
